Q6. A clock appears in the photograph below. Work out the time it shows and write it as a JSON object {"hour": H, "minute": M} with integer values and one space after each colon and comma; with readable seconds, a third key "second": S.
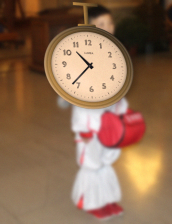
{"hour": 10, "minute": 37}
